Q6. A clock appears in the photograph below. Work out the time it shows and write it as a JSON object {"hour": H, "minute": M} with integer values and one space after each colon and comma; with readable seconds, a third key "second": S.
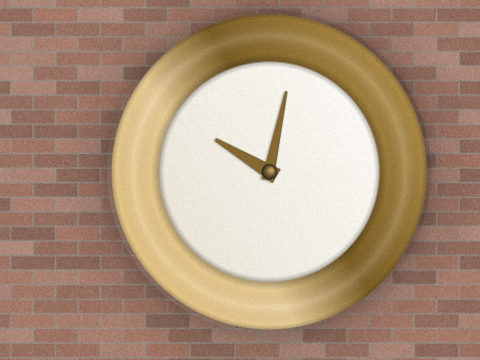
{"hour": 10, "minute": 2}
